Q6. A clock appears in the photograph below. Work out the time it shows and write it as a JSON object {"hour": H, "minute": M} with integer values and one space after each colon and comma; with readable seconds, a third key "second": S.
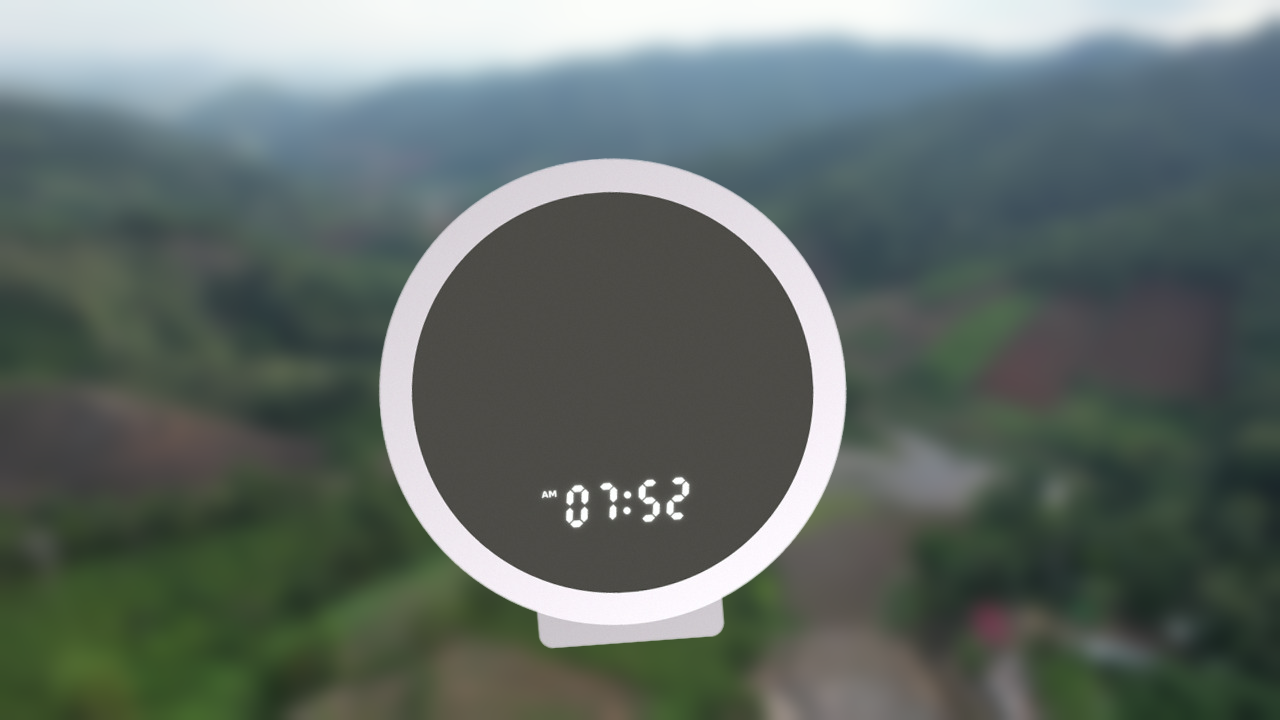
{"hour": 7, "minute": 52}
